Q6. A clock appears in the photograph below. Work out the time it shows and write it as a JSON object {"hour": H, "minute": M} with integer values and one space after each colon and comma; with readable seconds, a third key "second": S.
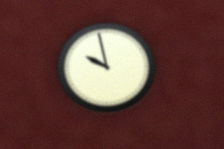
{"hour": 9, "minute": 58}
